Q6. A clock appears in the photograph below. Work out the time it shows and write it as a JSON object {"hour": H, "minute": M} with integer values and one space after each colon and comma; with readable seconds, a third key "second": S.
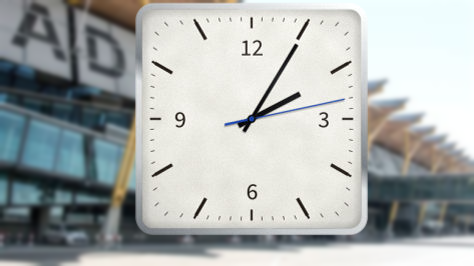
{"hour": 2, "minute": 5, "second": 13}
